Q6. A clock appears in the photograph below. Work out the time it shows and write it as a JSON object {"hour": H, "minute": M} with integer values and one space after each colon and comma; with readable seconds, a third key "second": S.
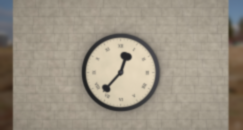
{"hour": 12, "minute": 37}
